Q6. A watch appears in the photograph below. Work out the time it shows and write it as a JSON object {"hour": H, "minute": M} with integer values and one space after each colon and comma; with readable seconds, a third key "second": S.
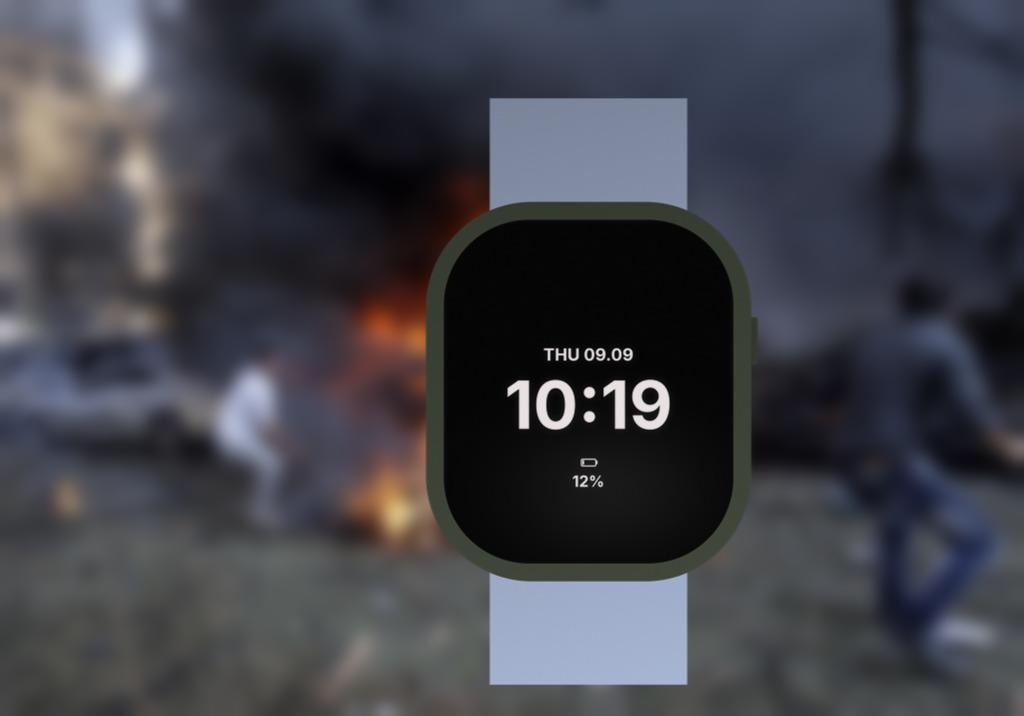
{"hour": 10, "minute": 19}
